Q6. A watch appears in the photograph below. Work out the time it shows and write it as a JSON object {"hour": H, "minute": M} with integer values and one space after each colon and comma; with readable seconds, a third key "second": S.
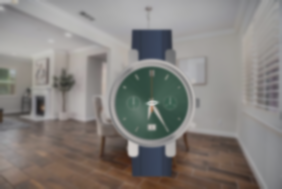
{"hour": 6, "minute": 25}
